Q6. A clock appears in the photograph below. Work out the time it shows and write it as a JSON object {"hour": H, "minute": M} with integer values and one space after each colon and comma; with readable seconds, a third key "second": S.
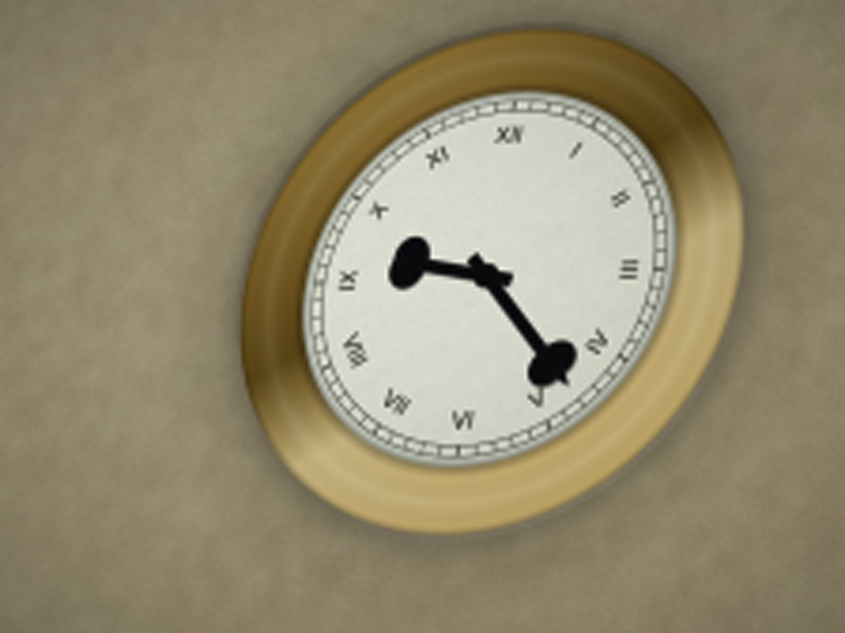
{"hour": 9, "minute": 23}
